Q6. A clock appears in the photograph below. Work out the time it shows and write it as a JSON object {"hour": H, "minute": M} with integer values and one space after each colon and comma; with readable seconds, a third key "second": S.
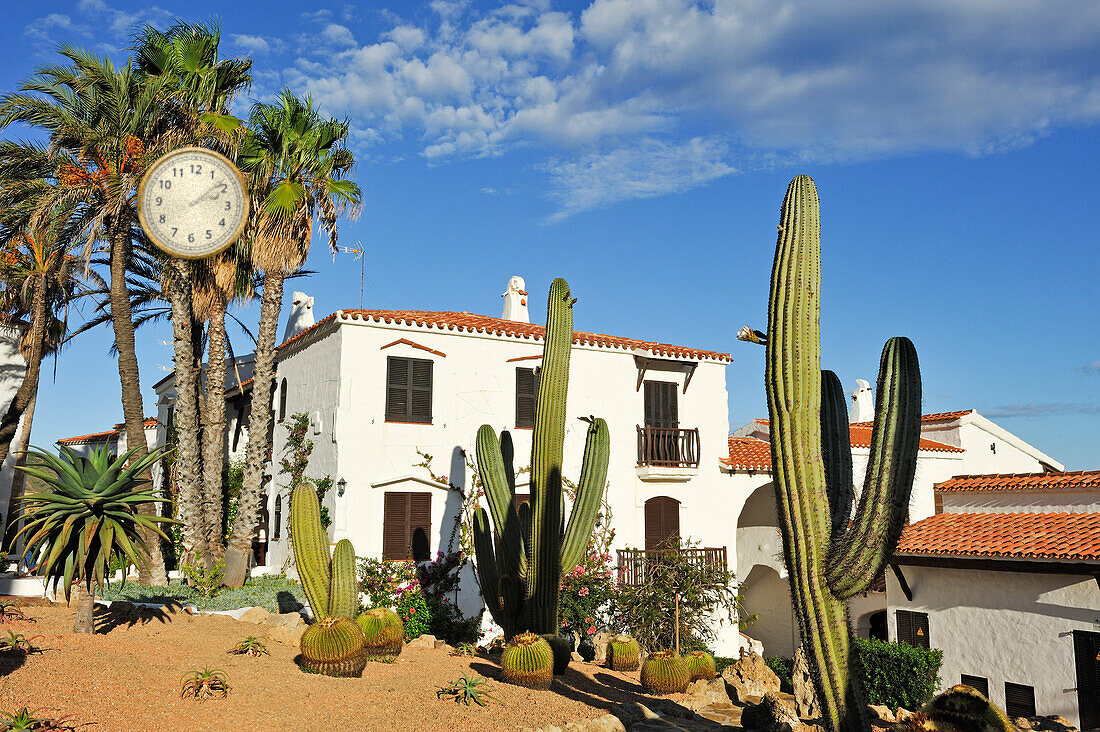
{"hour": 2, "minute": 8}
